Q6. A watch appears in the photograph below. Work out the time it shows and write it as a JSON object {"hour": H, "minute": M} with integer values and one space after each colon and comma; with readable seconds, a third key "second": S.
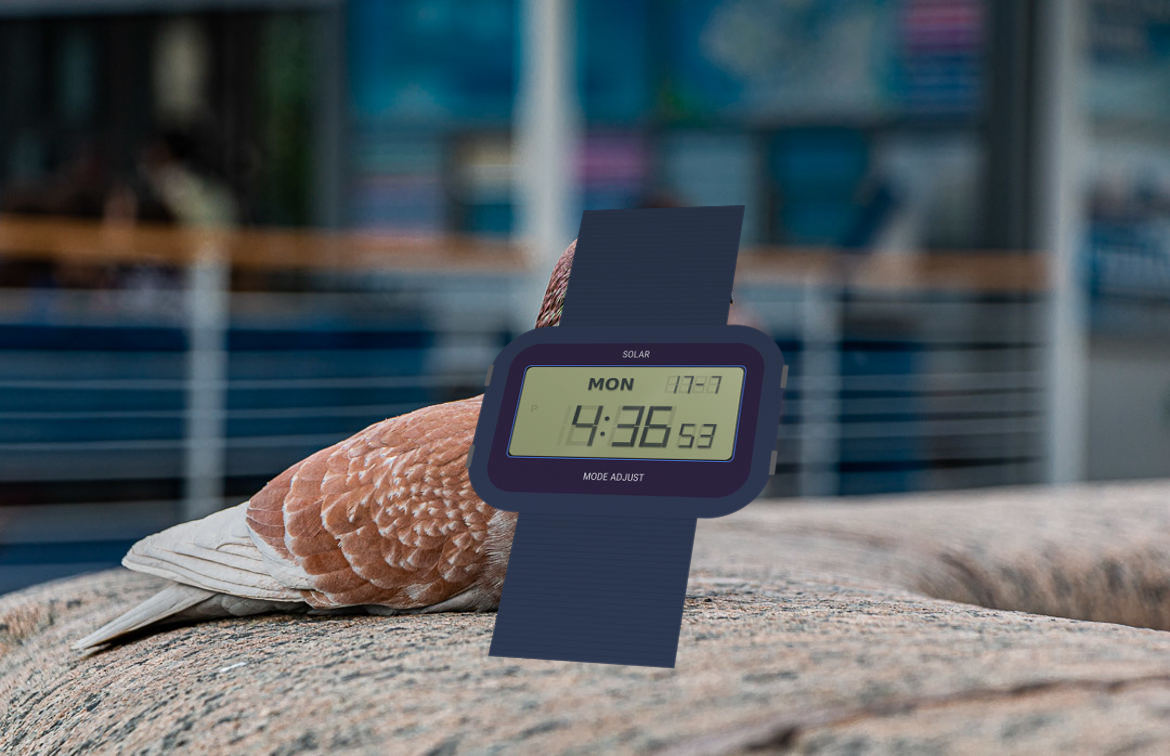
{"hour": 4, "minute": 36, "second": 53}
